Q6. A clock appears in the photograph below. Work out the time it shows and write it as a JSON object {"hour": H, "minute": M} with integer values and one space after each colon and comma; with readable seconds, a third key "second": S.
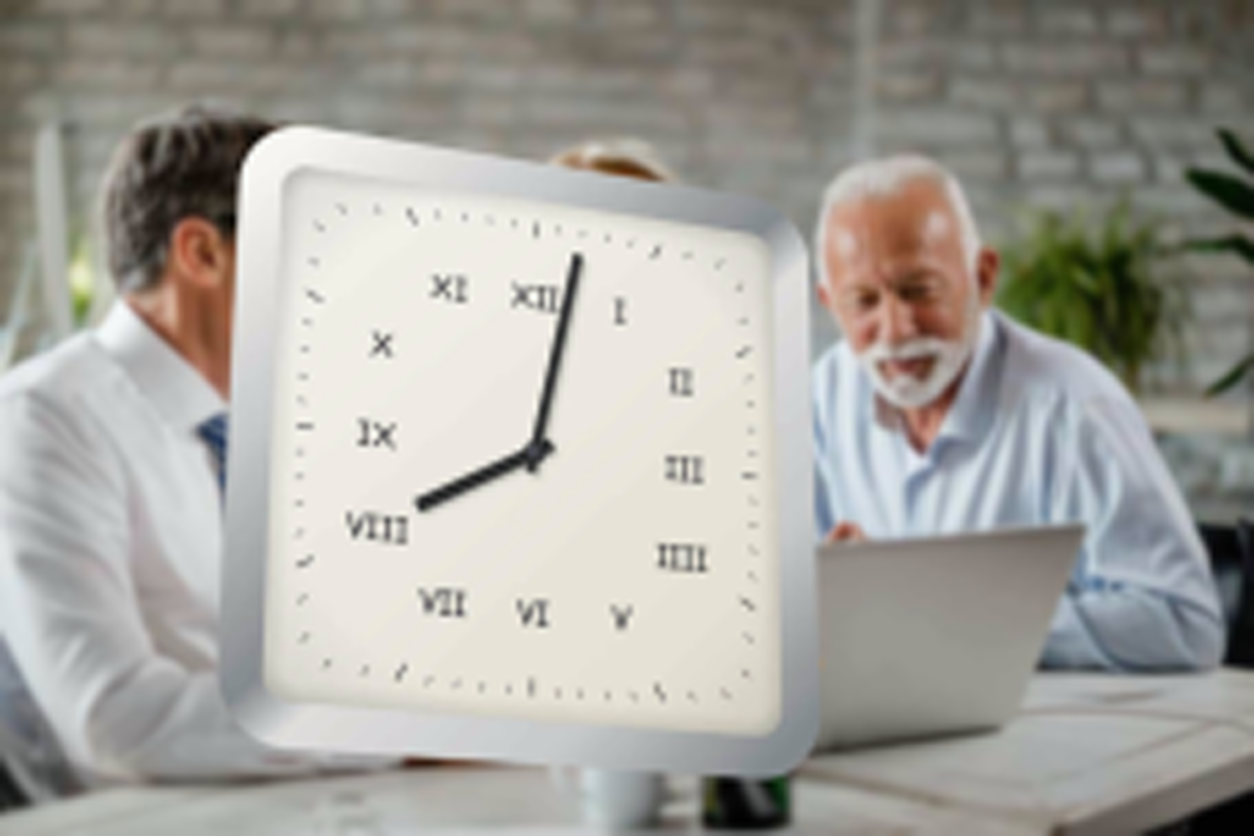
{"hour": 8, "minute": 2}
